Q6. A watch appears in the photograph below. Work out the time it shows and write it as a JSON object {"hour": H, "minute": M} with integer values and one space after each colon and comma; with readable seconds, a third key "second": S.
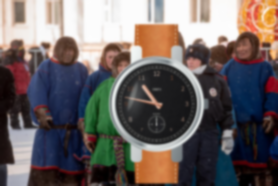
{"hour": 10, "minute": 47}
